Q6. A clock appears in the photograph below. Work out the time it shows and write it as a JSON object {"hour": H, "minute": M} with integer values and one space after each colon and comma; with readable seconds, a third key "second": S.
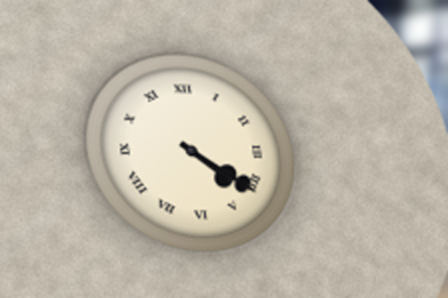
{"hour": 4, "minute": 21}
